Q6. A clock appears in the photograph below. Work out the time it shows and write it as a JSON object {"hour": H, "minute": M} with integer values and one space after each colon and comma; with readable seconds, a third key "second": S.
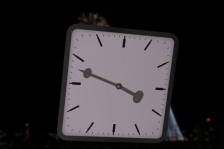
{"hour": 3, "minute": 48}
